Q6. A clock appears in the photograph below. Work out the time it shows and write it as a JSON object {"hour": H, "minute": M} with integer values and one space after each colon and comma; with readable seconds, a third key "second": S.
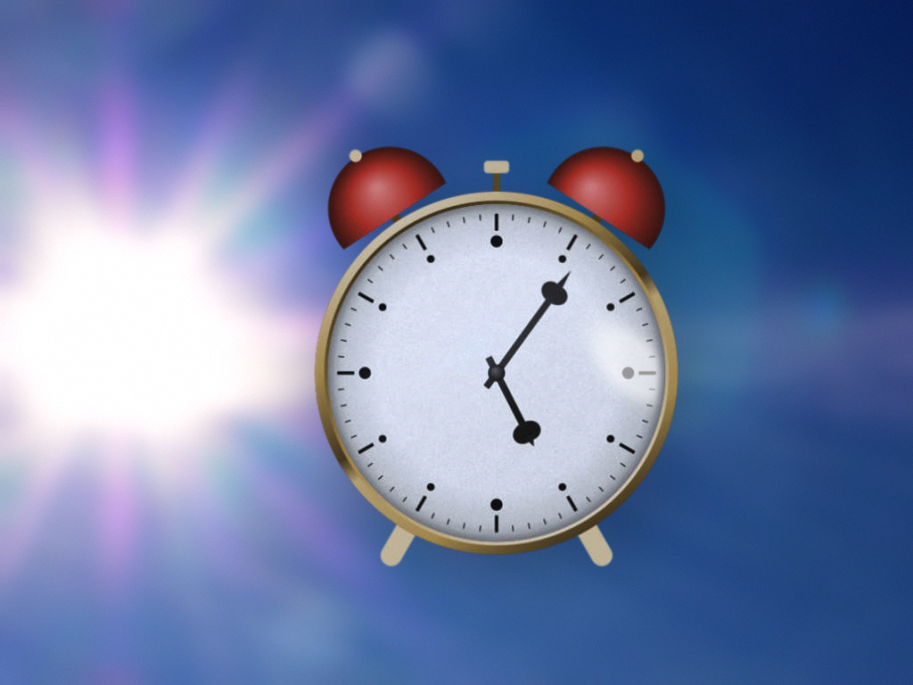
{"hour": 5, "minute": 6}
